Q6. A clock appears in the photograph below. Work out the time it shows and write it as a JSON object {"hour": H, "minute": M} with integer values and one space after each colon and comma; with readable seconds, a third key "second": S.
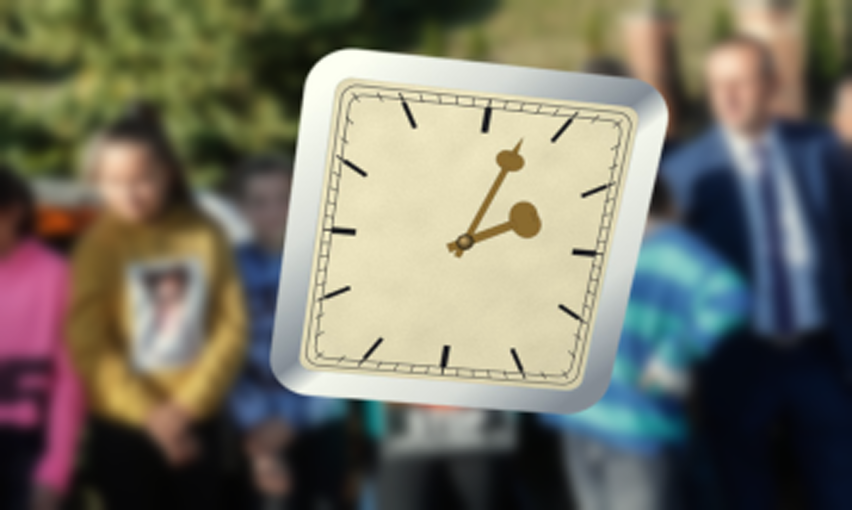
{"hour": 2, "minute": 3}
